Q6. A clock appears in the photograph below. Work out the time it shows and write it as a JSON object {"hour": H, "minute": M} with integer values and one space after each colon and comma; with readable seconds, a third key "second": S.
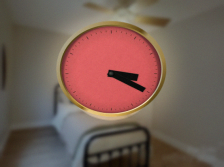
{"hour": 3, "minute": 20}
